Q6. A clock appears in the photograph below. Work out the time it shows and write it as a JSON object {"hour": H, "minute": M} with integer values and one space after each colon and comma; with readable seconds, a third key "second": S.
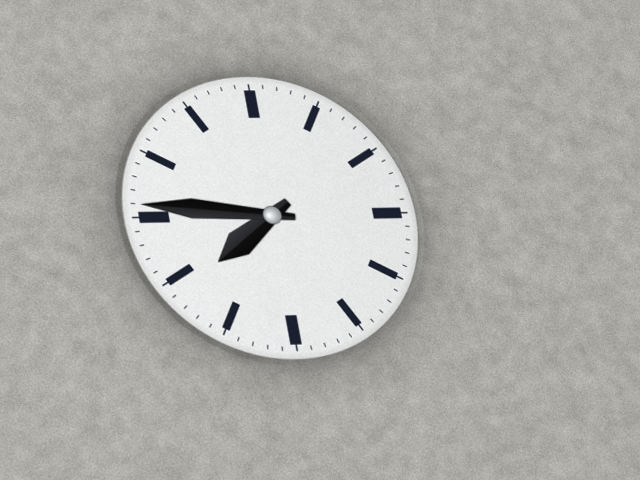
{"hour": 7, "minute": 46}
